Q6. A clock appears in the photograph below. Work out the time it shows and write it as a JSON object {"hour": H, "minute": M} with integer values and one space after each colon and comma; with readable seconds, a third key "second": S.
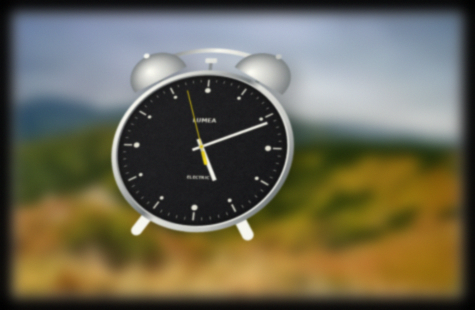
{"hour": 5, "minute": 10, "second": 57}
